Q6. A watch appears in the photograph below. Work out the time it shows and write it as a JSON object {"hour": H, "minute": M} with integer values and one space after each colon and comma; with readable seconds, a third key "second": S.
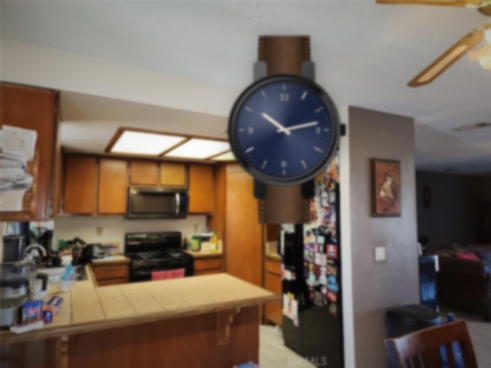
{"hour": 10, "minute": 13}
